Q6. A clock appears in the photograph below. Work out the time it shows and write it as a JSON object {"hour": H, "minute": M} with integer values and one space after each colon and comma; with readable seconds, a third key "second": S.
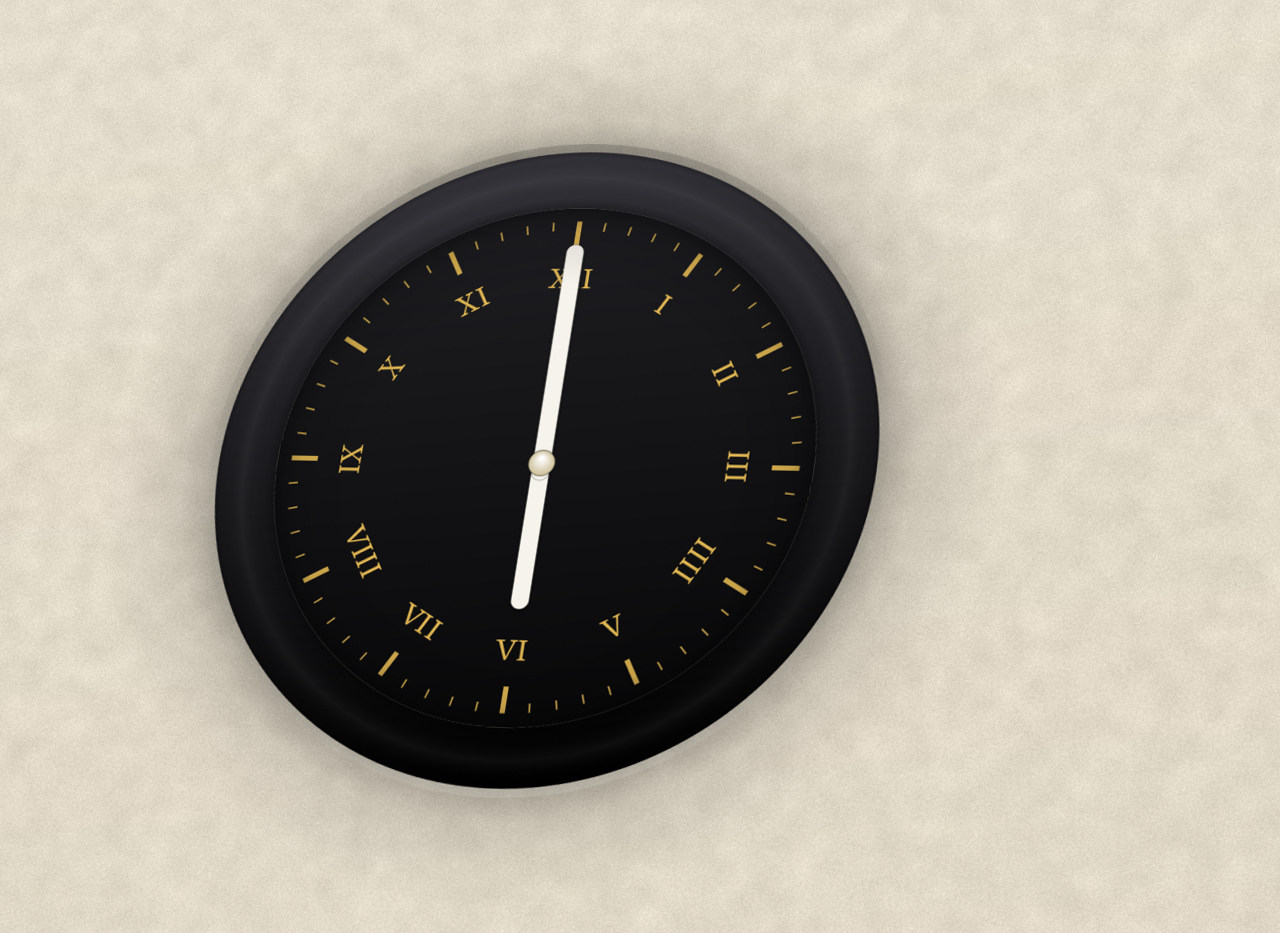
{"hour": 6, "minute": 0}
